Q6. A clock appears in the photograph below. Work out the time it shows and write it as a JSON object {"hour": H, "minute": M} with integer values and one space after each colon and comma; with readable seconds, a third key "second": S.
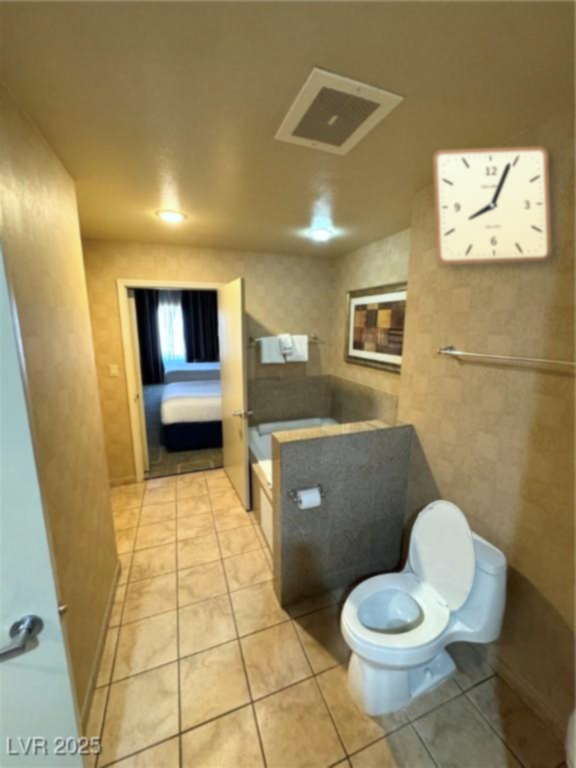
{"hour": 8, "minute": 4}
